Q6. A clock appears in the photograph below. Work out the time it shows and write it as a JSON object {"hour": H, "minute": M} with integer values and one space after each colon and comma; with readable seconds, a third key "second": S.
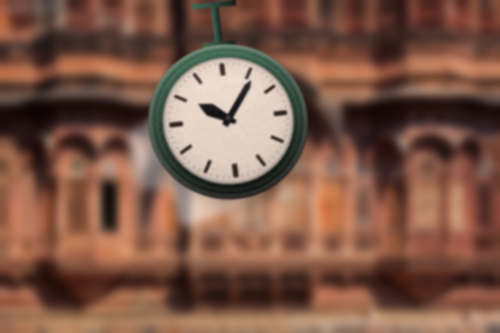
{"hour": 10, "minute": 6}
